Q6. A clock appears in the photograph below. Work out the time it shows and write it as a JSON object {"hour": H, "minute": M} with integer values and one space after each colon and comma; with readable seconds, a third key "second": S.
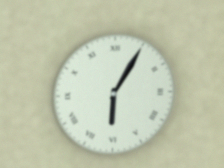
{"hour": 6, "minute": 5}
